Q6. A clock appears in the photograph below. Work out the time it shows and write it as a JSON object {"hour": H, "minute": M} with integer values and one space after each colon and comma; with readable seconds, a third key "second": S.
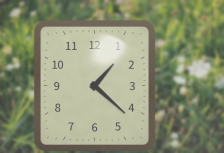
{"hour": 1, "minute": 22}
